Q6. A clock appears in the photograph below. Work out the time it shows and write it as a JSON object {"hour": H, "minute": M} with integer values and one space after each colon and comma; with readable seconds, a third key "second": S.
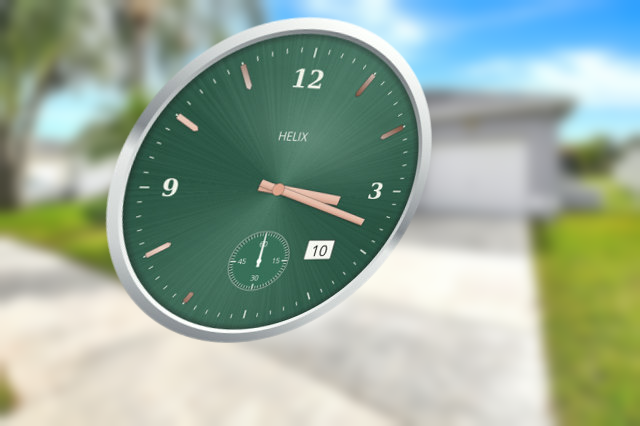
{"hour": 3, "minute": 18}
